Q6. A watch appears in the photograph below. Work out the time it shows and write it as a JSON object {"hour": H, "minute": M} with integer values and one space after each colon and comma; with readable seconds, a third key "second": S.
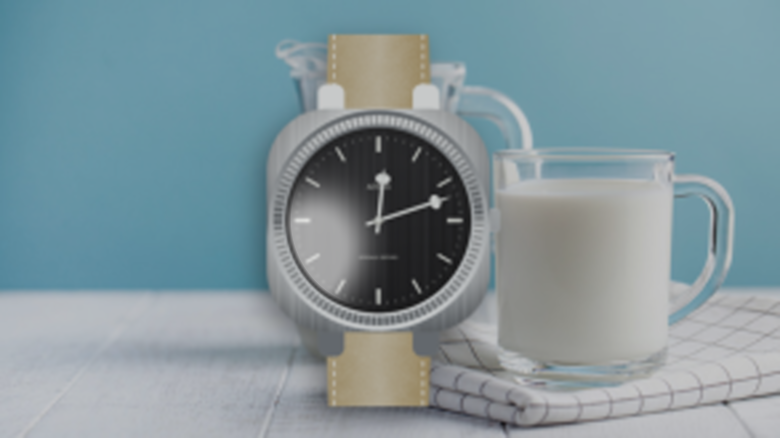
{"hour": 12, "minute": 12}
